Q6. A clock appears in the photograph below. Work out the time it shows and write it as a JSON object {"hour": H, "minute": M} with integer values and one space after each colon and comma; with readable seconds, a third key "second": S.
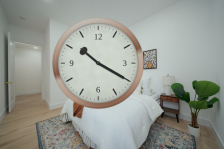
{"hour": 10, "minute": 20}
